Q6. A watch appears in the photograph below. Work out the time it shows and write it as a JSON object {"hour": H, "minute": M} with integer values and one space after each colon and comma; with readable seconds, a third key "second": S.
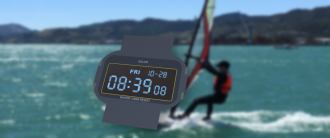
{"hour": 8, "minute": 39, "second": 8}
